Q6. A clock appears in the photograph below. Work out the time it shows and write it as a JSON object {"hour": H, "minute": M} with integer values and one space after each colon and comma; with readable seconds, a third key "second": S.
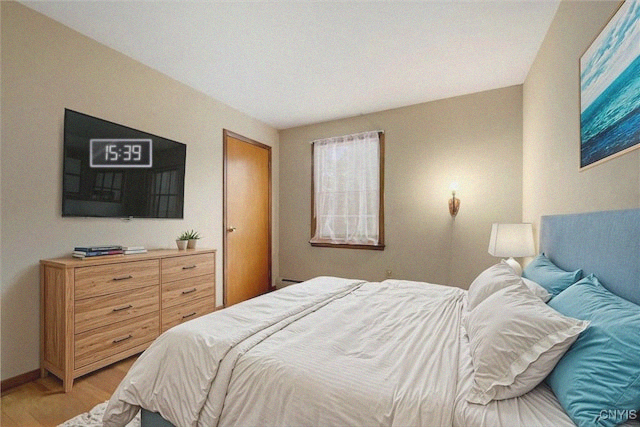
{"hour": 15, "minute": 39}
